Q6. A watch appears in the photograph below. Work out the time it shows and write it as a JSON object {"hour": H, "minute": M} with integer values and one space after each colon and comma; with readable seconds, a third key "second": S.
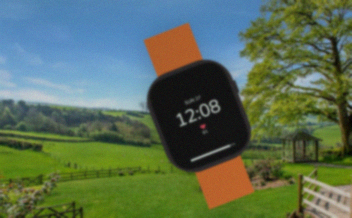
{"hour": 12, "minute": 8}
